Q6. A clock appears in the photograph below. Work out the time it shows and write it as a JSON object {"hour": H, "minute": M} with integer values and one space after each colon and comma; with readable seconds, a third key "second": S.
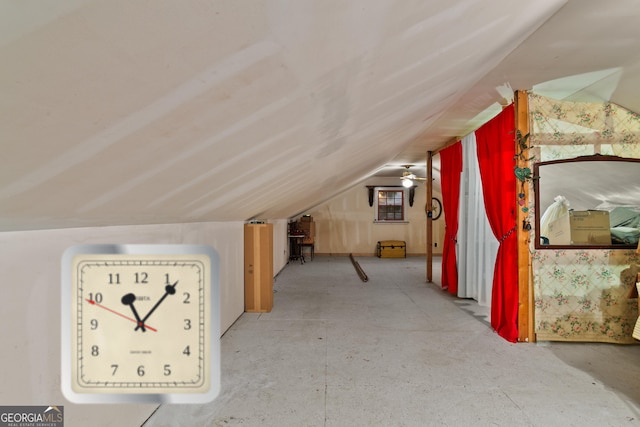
{"hour": 11, "minute": 6, "second": 49}
